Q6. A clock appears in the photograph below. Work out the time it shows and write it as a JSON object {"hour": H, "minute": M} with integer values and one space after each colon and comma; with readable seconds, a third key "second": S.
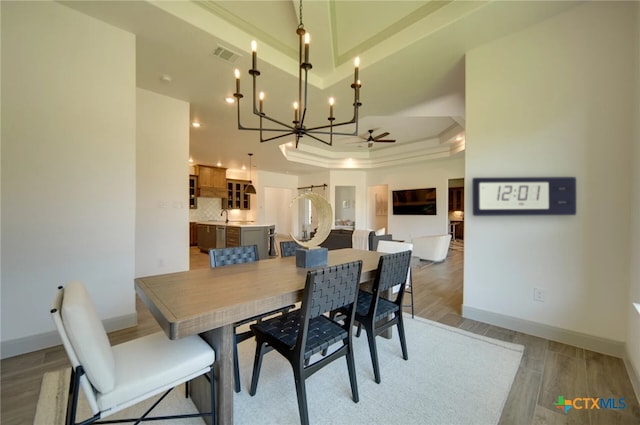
{"hour": 12, "minute": 1}
